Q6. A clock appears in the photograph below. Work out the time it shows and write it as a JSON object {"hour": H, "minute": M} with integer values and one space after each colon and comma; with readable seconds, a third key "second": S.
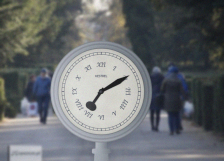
{"hour": 7, "minute": 10}
